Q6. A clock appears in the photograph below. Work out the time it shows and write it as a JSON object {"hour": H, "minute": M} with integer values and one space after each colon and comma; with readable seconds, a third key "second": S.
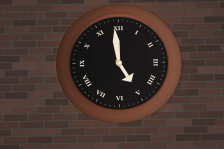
{"hour": 4, "minute": 59}
